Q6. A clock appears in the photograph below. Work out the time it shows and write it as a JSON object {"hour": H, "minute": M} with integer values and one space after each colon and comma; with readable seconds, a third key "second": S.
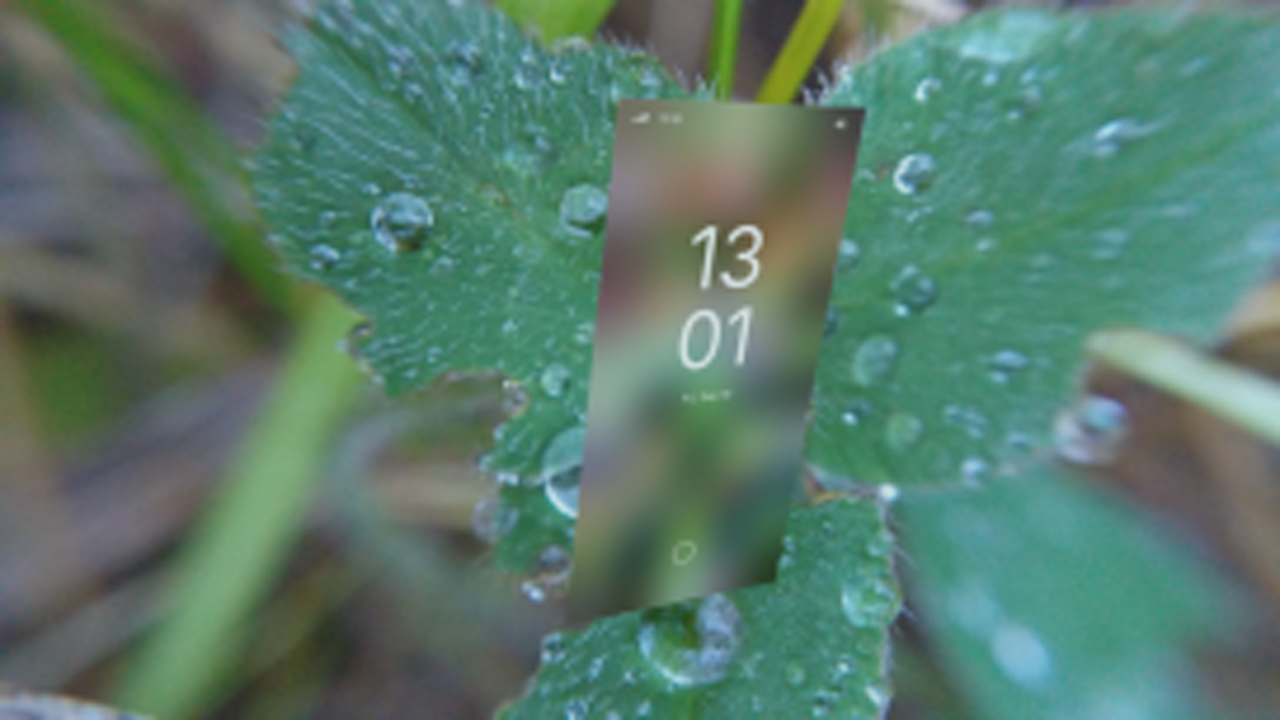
{"hour": 13, "minute": 1}
